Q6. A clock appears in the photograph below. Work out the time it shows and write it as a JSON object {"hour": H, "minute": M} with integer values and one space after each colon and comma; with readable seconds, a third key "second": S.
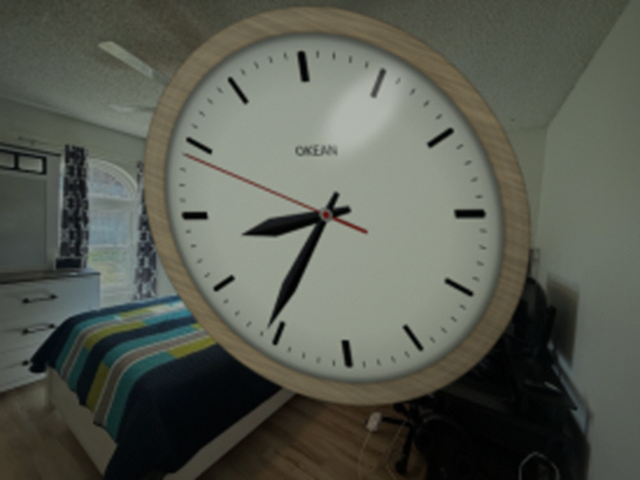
{"hour": 8, "minute": 35, "second": 49}
